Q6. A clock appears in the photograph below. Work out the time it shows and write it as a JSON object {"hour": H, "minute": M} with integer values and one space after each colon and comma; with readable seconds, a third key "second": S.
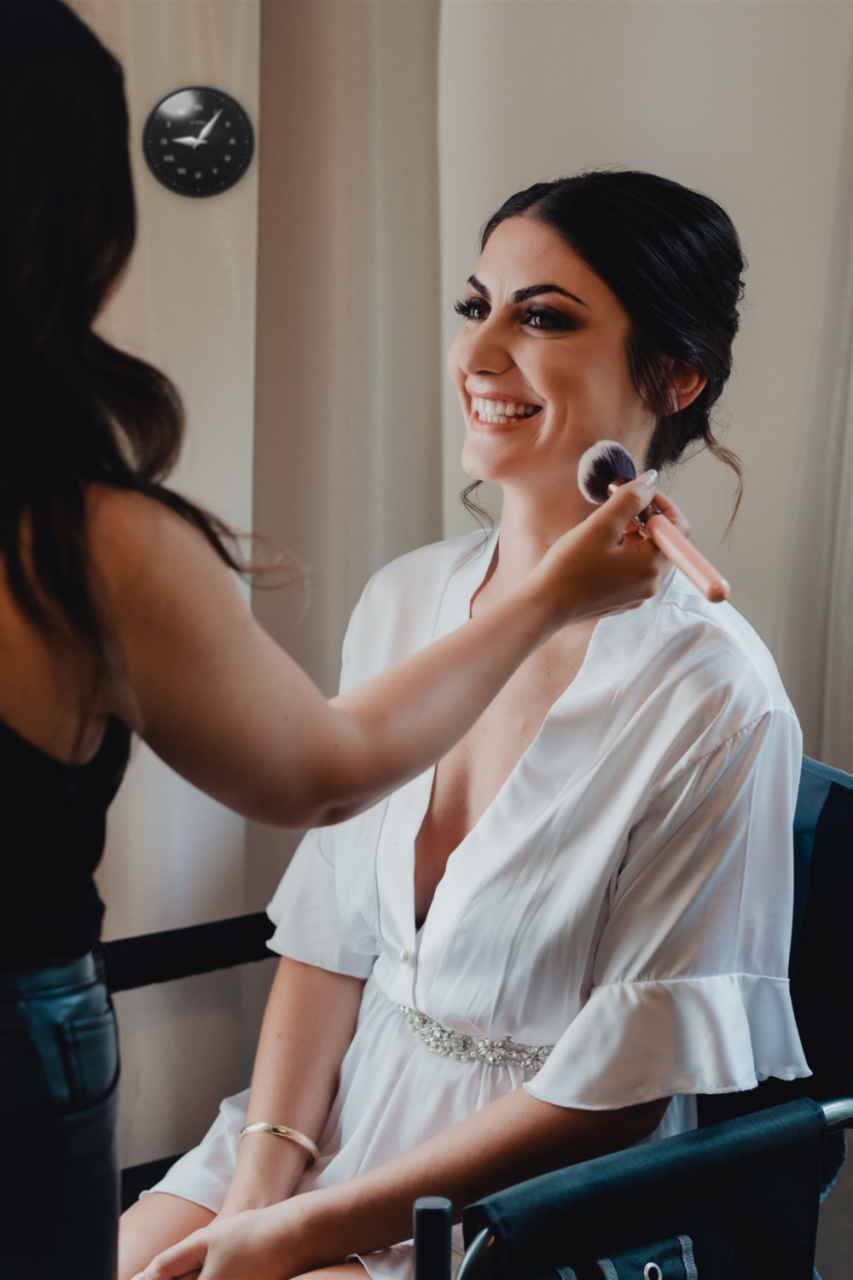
{"hour": 9, "minute": 6}
